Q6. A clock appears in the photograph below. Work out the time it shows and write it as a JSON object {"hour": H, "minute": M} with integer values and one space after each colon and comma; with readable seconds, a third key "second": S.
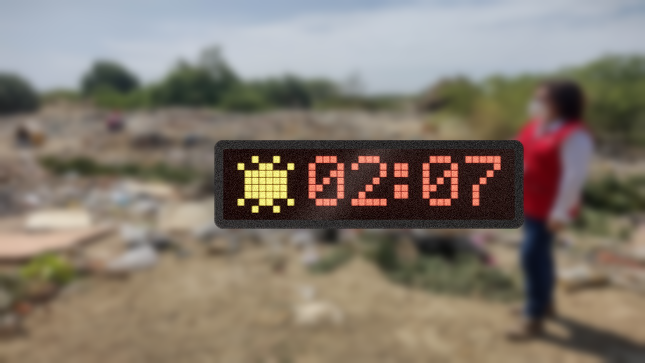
{"hour": 2, "minute": 7}
